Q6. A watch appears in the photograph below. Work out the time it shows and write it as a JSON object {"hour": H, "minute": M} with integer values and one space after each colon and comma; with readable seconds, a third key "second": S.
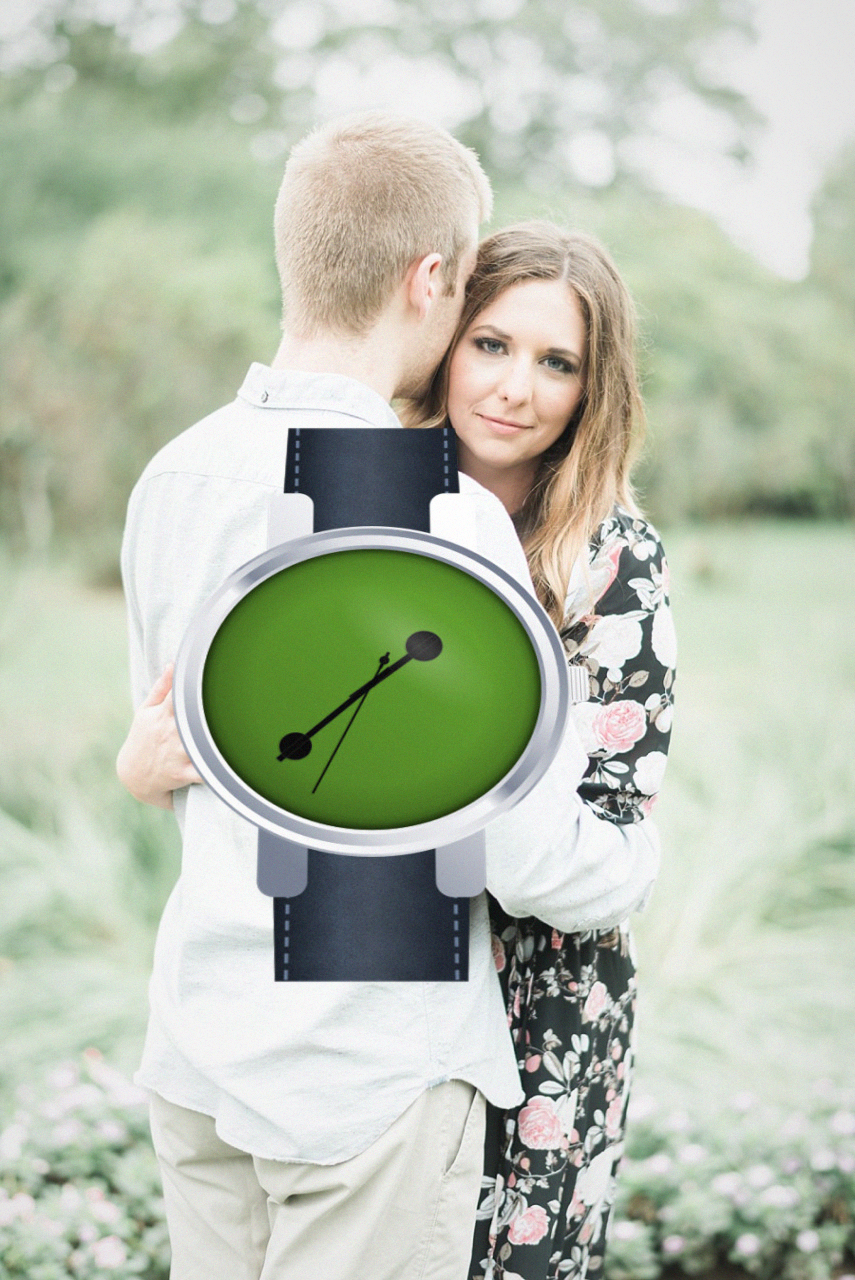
{"hour": 1, "minute": 37, "second": 34}
